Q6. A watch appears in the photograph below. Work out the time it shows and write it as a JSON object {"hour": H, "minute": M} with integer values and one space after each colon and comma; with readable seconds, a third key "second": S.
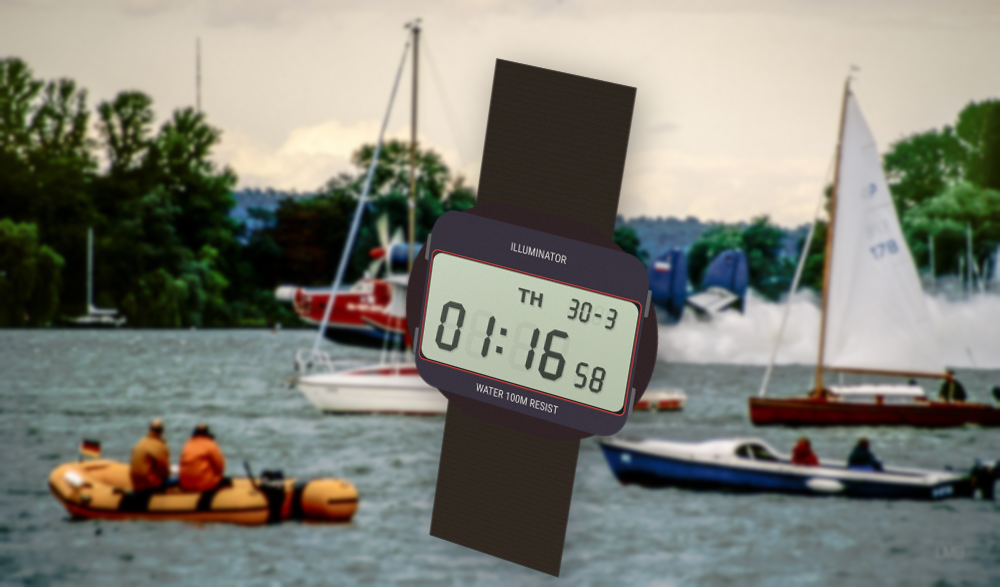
{"hour": 1, "minute": 16, "second": 58}
